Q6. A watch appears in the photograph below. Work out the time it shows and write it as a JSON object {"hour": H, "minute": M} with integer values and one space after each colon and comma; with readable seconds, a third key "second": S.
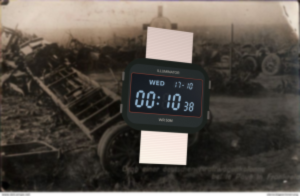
{"hour": 0, "minute": 10, "second": 38}
